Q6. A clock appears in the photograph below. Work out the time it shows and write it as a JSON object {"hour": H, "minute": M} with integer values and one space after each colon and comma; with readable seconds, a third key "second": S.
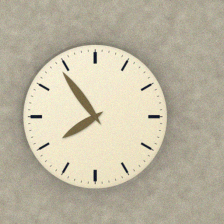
{"hour": 7, "minute": 54}
